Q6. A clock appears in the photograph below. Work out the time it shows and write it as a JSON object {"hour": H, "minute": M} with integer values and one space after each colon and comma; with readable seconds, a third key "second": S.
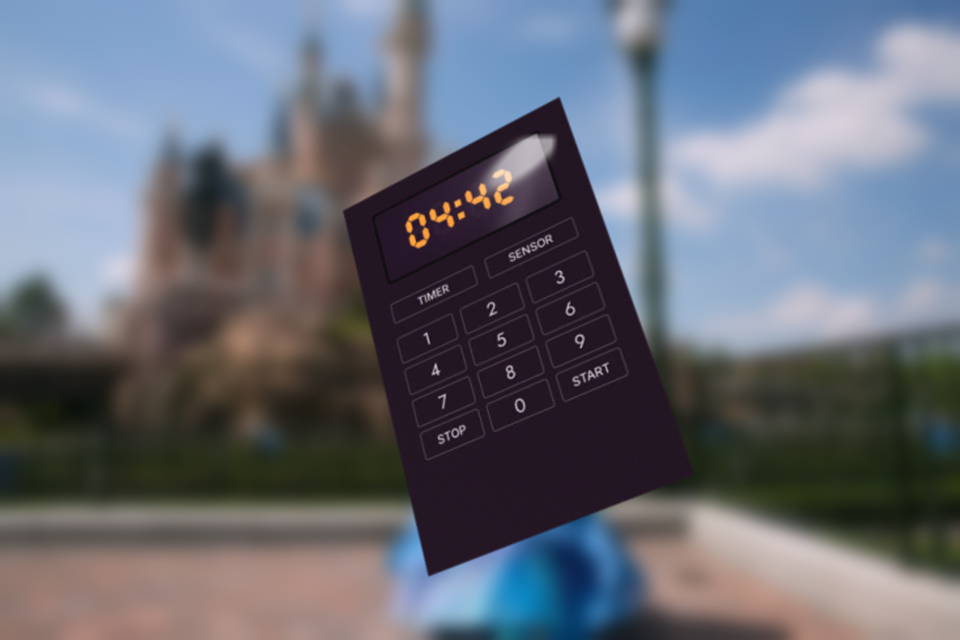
{"hour": 4, "minute": 42}
